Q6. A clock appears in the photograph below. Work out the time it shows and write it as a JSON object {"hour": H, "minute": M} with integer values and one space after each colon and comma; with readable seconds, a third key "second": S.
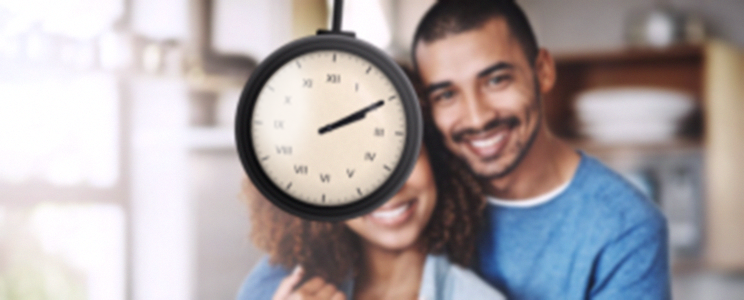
{"hour": 2, "minute": 10}
